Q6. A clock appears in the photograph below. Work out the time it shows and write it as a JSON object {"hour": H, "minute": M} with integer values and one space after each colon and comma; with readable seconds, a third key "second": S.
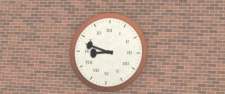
{"hour": 8, "minute": 48}
